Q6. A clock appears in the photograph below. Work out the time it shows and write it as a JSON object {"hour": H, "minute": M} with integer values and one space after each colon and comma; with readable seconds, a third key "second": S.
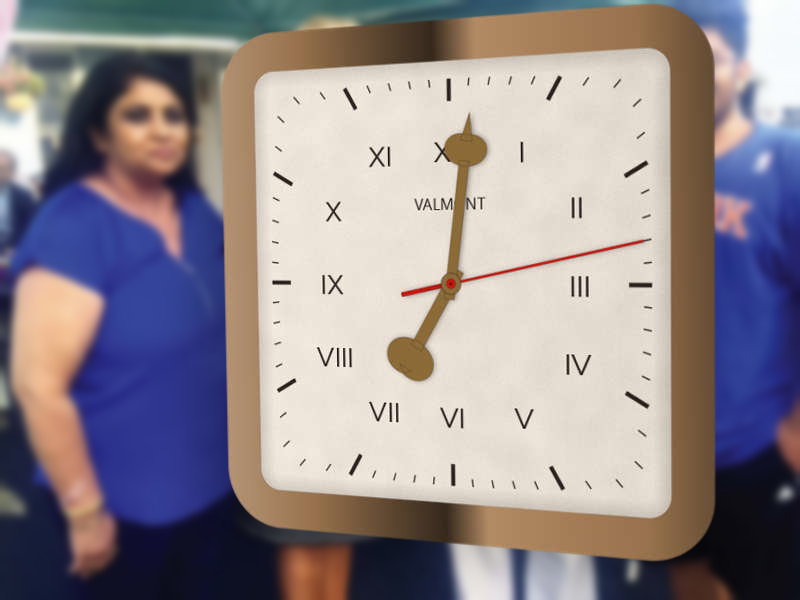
{"hour": 7, "minute": 1, "second": 13}
